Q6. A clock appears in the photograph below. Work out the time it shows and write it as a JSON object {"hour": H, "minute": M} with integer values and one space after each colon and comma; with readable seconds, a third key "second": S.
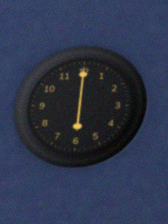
{"hour": 6, "minute": 0}
